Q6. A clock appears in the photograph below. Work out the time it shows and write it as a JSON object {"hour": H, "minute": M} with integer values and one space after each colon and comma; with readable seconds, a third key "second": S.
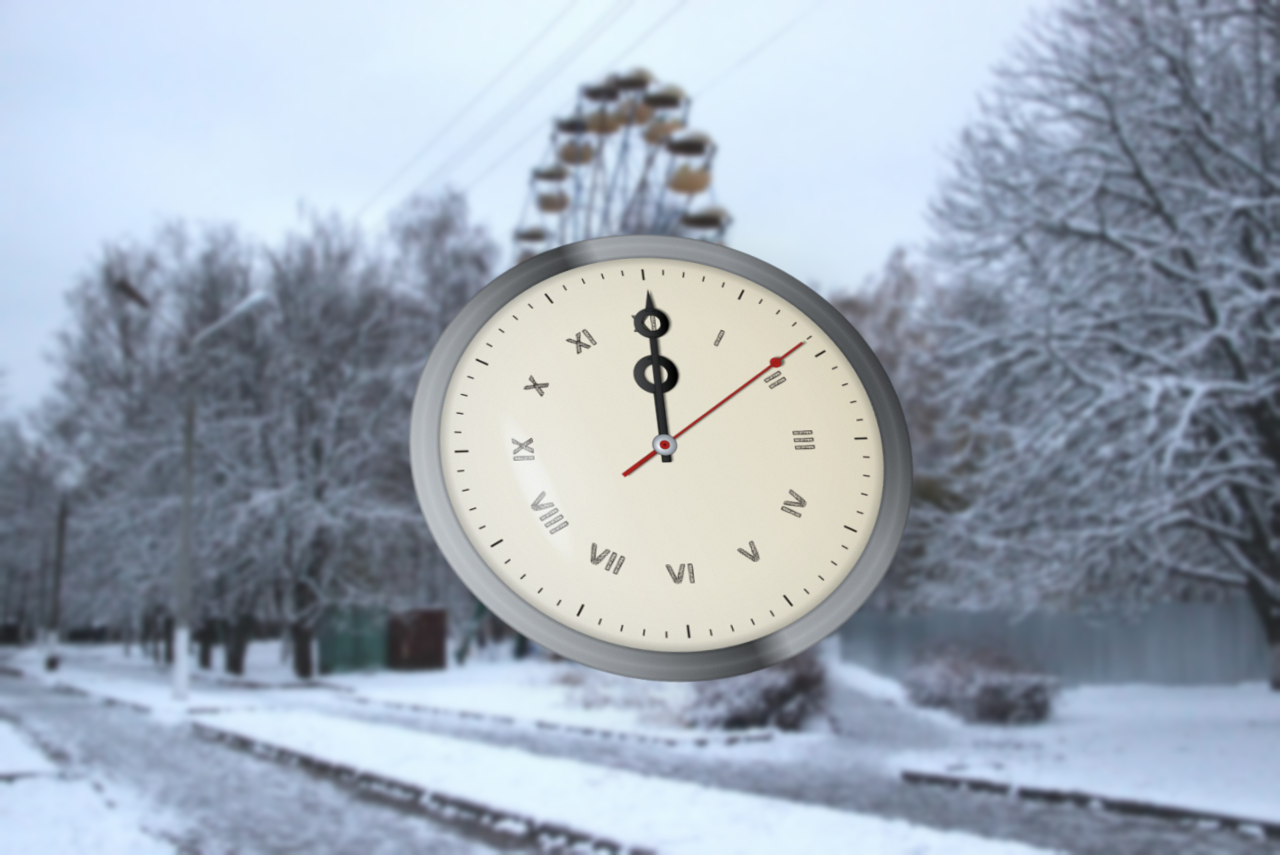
{"hour": 12, "minute": 0, "second": 9}
